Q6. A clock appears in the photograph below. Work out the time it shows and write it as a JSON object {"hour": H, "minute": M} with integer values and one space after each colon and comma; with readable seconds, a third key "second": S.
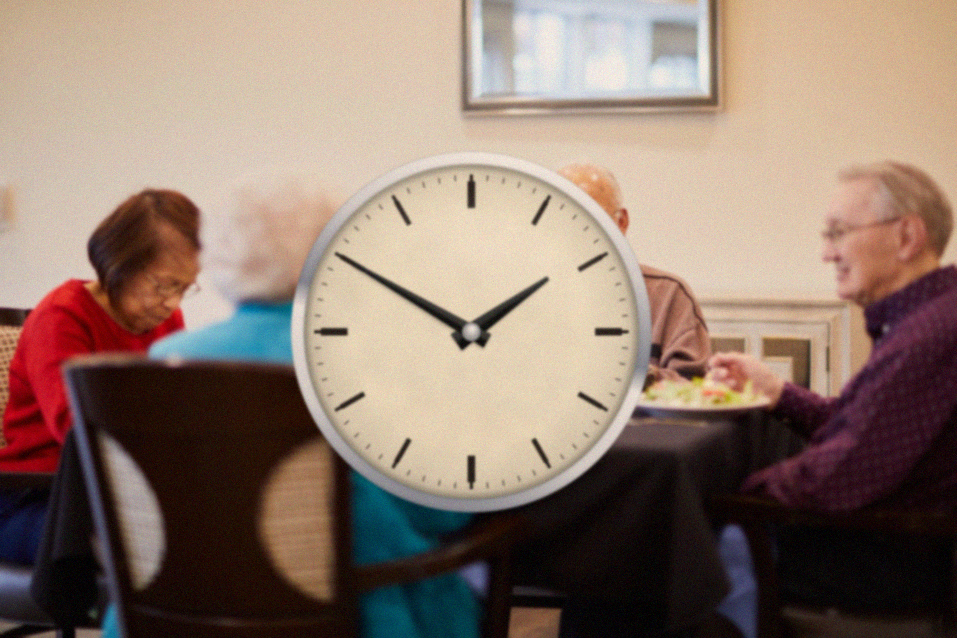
{"hour": 1, "minute": 50}
